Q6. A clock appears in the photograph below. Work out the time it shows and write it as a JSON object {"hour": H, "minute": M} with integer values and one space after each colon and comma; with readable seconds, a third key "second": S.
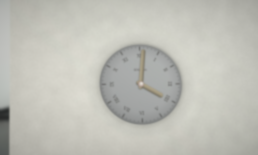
{"hour": 4, "minute": 1}
